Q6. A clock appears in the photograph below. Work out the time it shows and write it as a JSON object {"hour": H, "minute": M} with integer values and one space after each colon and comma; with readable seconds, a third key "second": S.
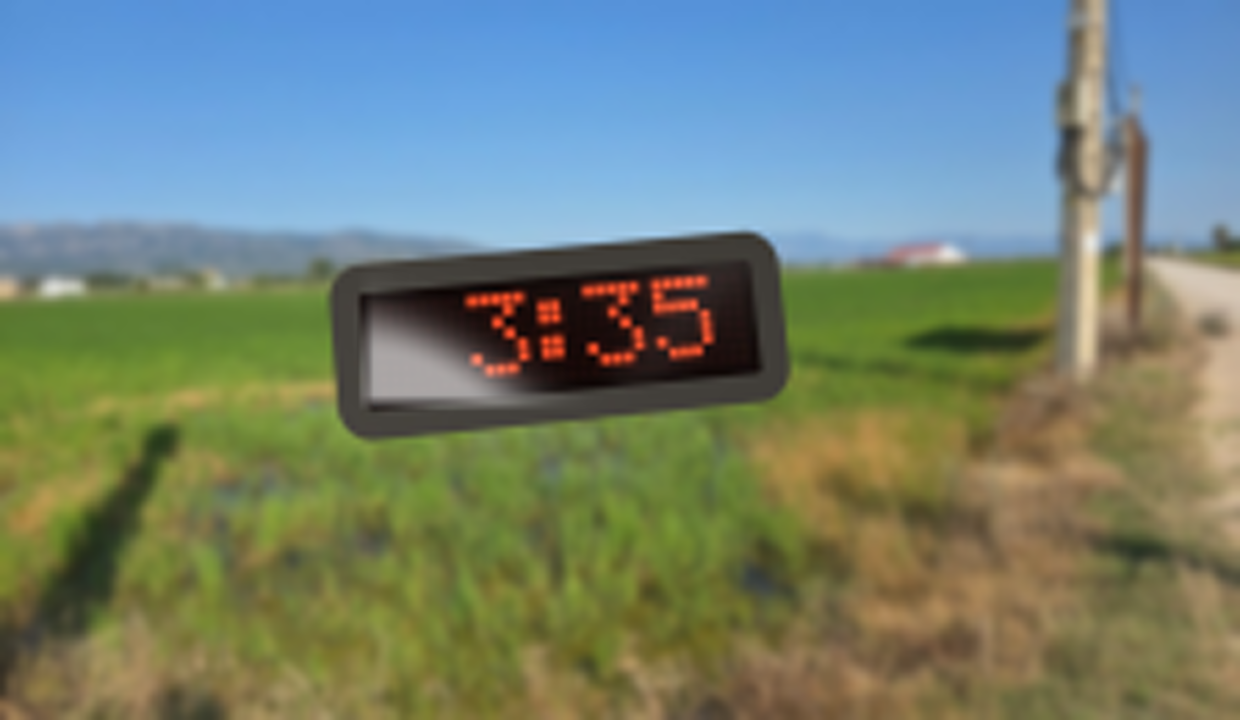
{"hour": 3, "minute": 35}
